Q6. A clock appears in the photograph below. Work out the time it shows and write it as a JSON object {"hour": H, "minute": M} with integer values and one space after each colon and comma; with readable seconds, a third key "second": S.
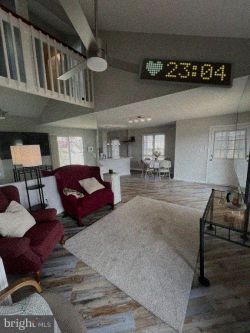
{"hour": 23, "minute": 4}
